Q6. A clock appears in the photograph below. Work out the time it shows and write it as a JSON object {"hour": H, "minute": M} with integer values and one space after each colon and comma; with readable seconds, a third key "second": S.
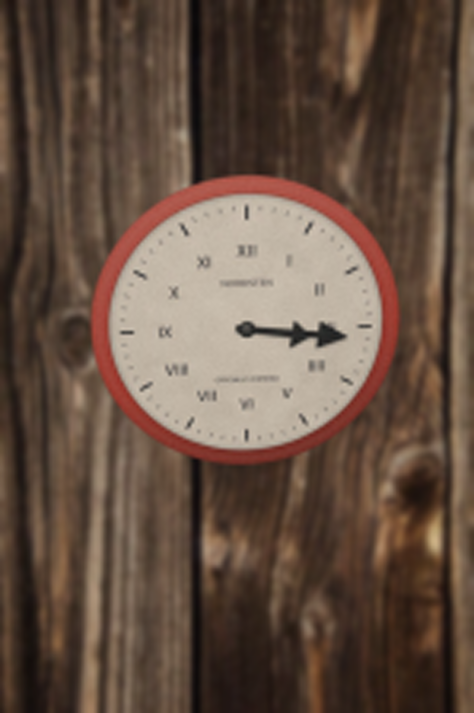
{"hour": 3, "minute": 16}
